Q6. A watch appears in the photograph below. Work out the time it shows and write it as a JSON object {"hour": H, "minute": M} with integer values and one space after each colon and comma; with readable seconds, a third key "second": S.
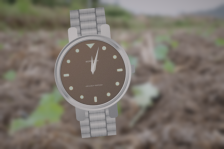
{"hour": 12, "minute": 3}
